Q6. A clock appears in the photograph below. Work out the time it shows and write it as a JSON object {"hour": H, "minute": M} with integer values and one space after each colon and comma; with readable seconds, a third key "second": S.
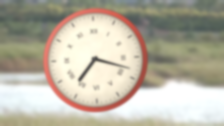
{"hour": 7, "minute": 18}
